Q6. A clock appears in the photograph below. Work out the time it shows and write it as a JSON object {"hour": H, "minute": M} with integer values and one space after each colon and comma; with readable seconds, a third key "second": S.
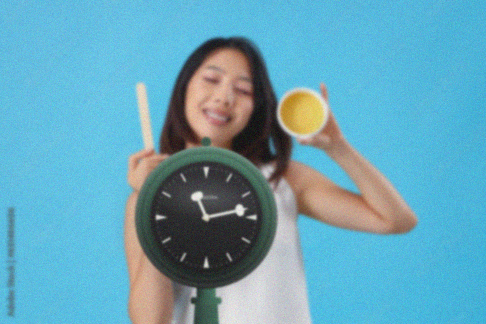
{"hour": 11, "minute": 13}
